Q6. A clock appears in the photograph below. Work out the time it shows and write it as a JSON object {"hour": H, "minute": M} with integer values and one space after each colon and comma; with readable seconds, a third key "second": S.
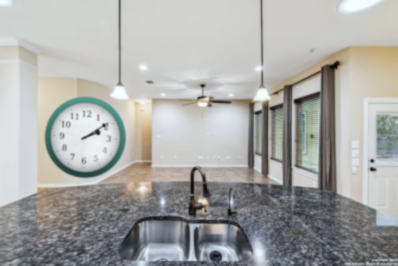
{"hour": 2, "minute": 9}
